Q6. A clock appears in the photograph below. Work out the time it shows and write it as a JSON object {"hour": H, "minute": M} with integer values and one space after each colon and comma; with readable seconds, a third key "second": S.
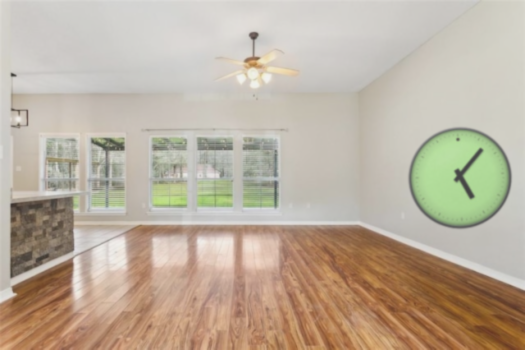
{"hour": 5, "minute": 7}
